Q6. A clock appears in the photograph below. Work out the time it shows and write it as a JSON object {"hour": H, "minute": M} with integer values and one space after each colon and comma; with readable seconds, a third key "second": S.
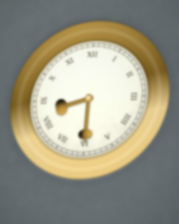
{"hour": 8, "minute": 30}
